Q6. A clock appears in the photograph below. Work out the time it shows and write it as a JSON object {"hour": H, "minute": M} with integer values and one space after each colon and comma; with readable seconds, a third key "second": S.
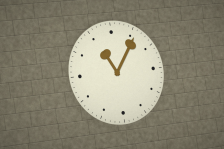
{"hour": 11, "minute": 6}
